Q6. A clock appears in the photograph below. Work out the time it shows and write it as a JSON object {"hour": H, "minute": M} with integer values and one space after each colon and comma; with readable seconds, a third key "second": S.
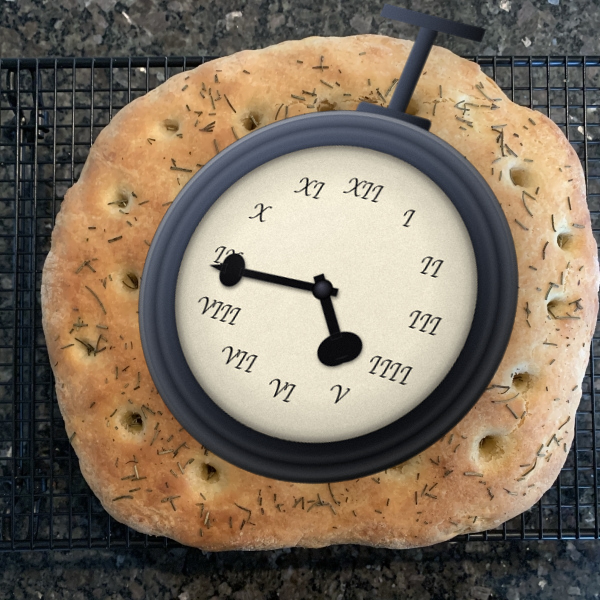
{"hour": 4, "minute": 44}
